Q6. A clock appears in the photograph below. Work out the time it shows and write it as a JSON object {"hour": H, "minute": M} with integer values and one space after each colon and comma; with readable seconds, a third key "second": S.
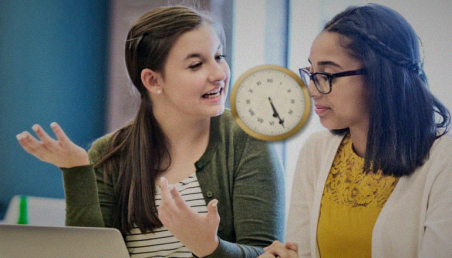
{"hour": 5, "minute": 26}
